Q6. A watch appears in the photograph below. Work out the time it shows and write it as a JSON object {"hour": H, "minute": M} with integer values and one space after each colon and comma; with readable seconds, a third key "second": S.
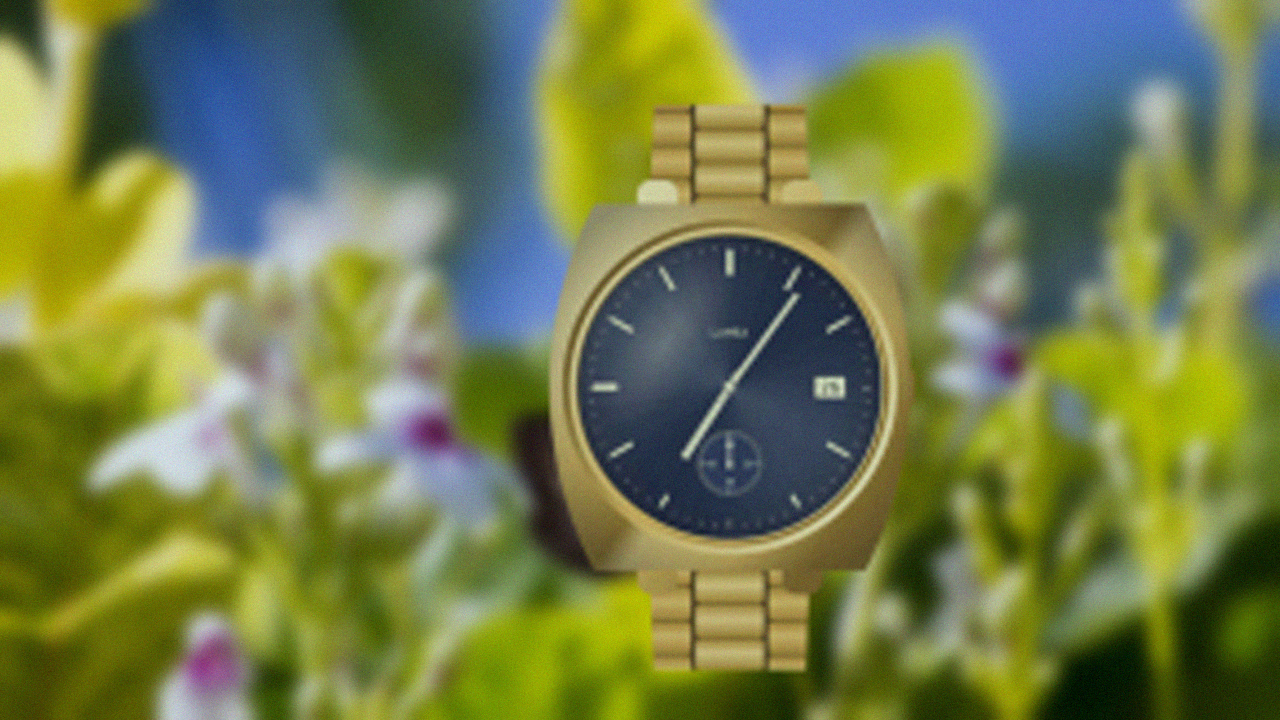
{"hour": 7, "minute": 6}
